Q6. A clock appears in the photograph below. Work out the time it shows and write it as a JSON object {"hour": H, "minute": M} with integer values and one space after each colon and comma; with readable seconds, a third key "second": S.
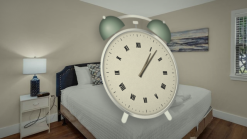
{"hour": 1, "minute": 7}
